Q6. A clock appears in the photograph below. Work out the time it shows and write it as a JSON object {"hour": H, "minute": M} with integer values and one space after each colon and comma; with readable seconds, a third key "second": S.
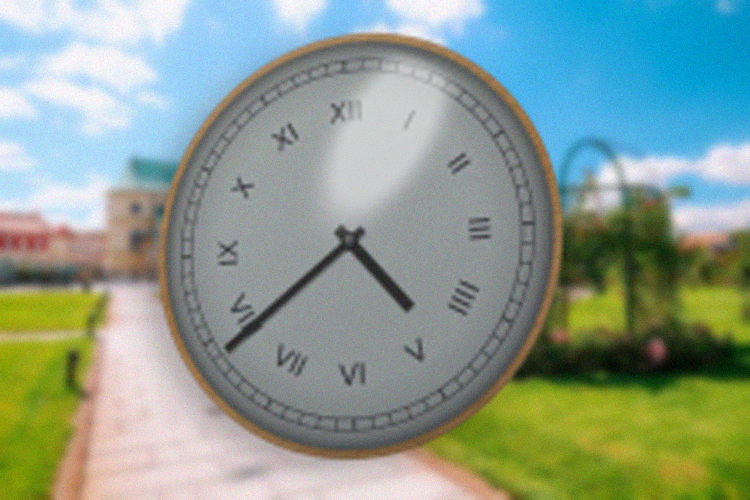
{"hour": 4, "minute": 39}
